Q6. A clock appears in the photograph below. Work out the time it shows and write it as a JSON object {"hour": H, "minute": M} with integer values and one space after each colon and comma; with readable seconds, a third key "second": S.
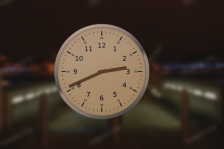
{"hour": 2, "minute": 41}
